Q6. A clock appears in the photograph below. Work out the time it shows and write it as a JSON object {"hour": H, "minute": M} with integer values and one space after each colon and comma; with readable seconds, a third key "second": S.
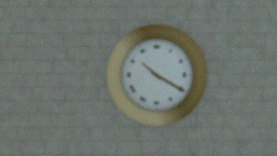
{"hour": 10, "minute": 20}
